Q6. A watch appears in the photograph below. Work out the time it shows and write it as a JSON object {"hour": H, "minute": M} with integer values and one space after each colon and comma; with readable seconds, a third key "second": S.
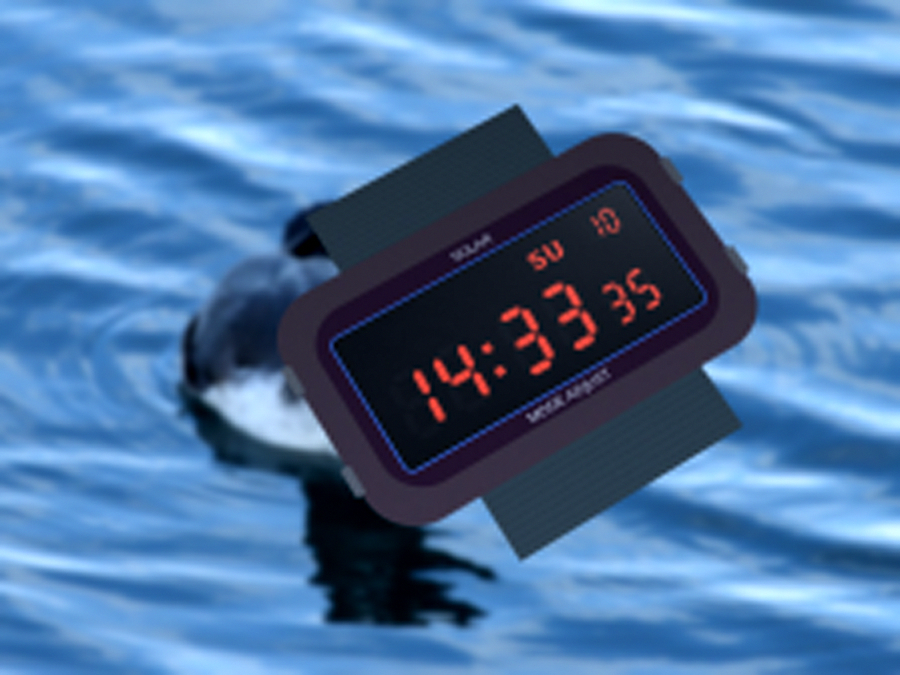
{"hour": 14, "minute": 33, "second": 35}
